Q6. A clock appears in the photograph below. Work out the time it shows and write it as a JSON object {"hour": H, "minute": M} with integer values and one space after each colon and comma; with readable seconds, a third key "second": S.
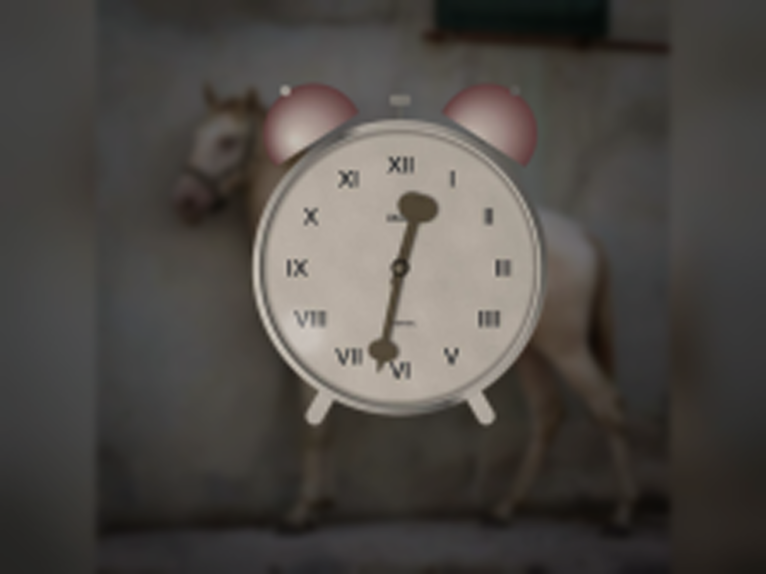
{"hour": 12, "minute": 32}
